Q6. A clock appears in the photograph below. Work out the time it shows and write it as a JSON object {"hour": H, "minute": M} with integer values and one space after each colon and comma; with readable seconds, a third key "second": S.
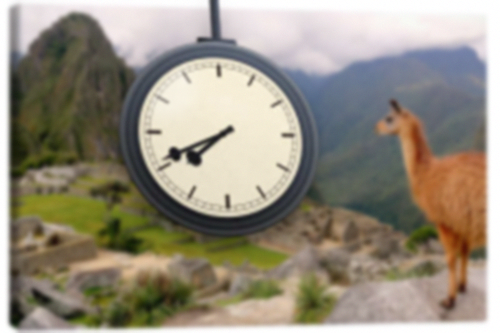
{"hour": 7, "minute": 41}
